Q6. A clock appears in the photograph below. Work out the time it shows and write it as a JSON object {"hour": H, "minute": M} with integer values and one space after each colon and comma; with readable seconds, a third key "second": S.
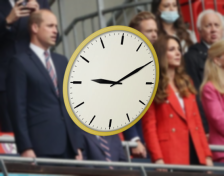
{"hour": 9, "minute": 10}
